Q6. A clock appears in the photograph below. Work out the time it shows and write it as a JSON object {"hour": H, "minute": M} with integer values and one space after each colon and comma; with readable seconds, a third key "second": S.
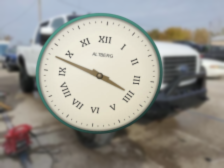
{"hour": 3, "minute": 48}
